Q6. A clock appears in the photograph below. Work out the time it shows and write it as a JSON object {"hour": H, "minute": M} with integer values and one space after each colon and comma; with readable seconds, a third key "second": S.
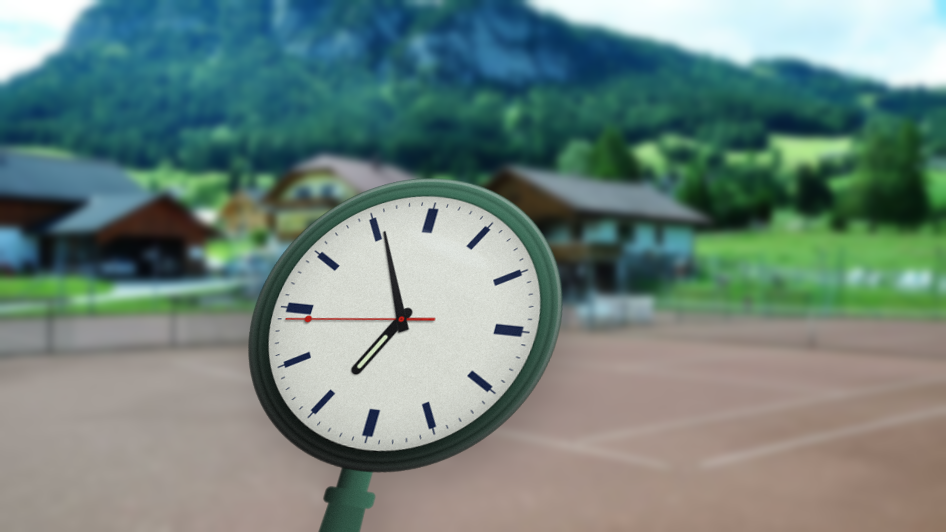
{"hour": 6, "minute": 55, "second": 44}
